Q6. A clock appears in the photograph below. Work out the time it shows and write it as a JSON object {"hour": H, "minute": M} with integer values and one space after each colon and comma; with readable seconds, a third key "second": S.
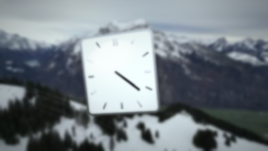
{"hour": 4, "minute": 22}
